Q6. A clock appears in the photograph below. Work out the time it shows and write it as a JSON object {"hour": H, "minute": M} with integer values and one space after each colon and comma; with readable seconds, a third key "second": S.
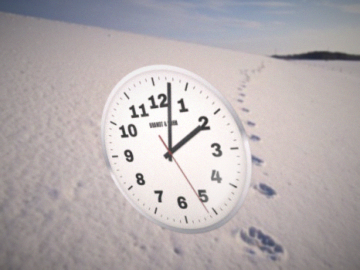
{"hour": 2, "minute": 2, "second": 26}
